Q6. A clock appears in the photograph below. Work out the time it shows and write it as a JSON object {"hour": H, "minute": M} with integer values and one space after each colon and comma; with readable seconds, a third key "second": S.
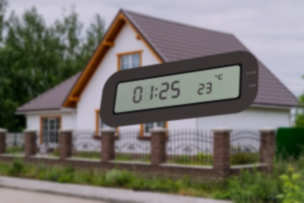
{"hour": 1, "minute": 25}
